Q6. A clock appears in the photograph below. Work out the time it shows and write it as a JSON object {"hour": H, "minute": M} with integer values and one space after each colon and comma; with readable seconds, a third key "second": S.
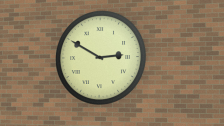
{"hour": 2, "minute": 50}
